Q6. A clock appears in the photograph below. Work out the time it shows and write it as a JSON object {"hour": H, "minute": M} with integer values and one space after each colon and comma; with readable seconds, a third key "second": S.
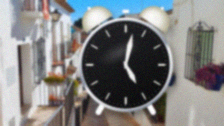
{"hour": 5, "minute": 2}
